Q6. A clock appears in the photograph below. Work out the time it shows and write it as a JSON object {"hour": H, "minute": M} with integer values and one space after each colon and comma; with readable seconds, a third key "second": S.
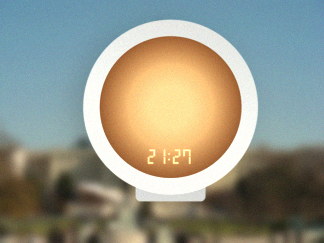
{"hour": 21, "minute": 27}
